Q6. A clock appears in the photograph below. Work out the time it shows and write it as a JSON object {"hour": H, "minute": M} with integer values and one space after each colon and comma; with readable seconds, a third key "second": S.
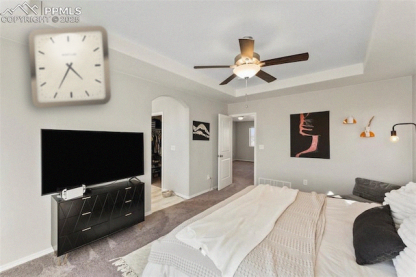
{"hour": 4, "minute": 35}
